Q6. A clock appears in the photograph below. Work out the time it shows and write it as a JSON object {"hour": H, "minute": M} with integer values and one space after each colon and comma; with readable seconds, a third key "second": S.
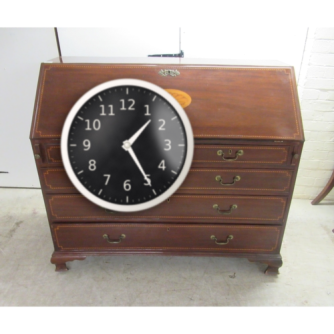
{"hour": 1, "minute": 25}
